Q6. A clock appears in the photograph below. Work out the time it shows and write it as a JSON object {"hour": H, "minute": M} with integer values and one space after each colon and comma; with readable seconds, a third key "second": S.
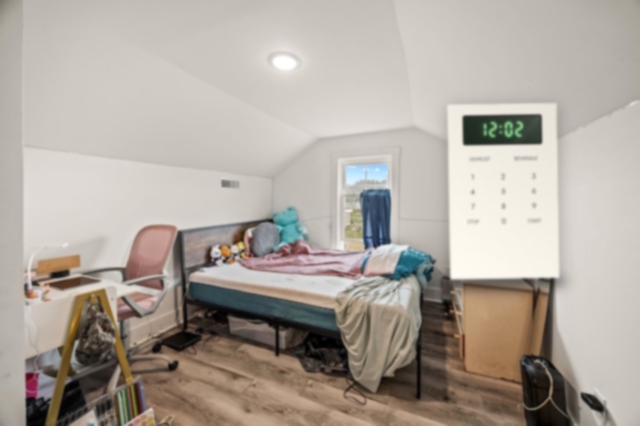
{"hour": 12, "minute": 2}
